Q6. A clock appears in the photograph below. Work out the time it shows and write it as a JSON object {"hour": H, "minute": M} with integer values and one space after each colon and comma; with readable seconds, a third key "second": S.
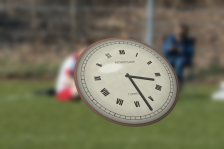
{"hour": 3, "minute": 27}
